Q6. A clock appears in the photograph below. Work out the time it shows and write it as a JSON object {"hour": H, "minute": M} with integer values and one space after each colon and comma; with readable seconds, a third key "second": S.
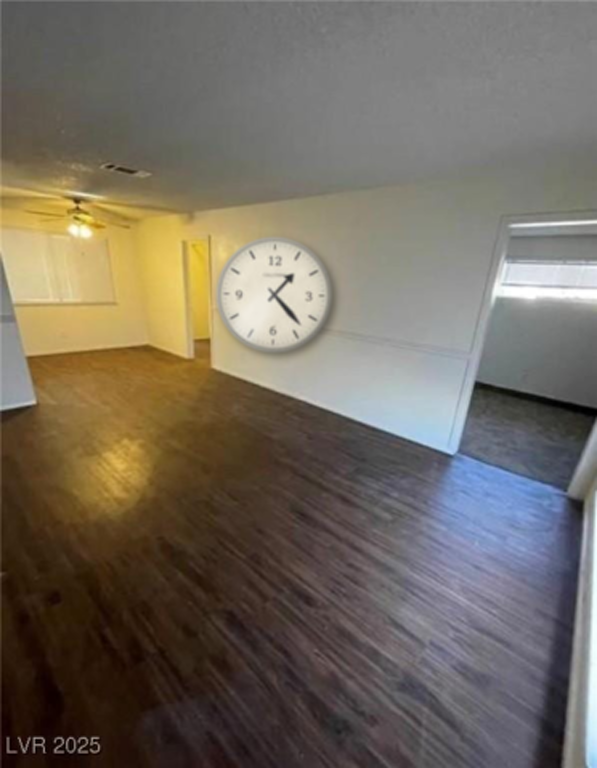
{"hour": 1, "minute": 23}
